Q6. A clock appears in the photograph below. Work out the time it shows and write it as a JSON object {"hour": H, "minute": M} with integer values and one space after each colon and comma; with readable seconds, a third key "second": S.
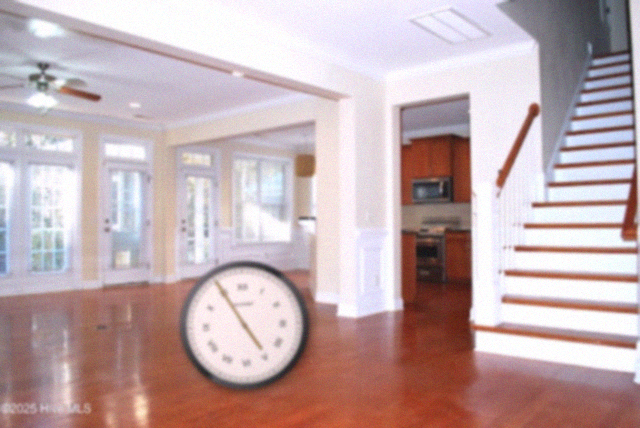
{"hour": 4, "minute": 55}
